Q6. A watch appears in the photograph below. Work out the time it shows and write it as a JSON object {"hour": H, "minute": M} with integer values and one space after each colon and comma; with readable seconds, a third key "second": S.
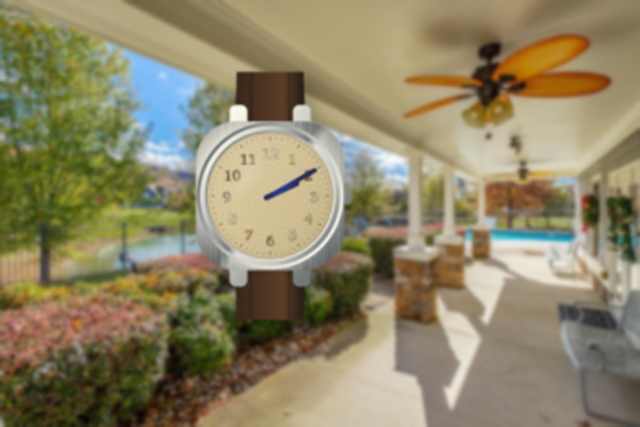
{"hour": 2, "minute": 10}
